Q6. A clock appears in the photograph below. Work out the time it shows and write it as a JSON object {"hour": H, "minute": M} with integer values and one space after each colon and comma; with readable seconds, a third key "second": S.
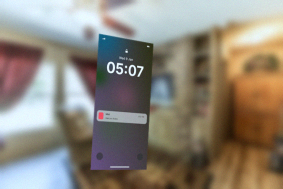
{"hour": 5, "minute": 7}
